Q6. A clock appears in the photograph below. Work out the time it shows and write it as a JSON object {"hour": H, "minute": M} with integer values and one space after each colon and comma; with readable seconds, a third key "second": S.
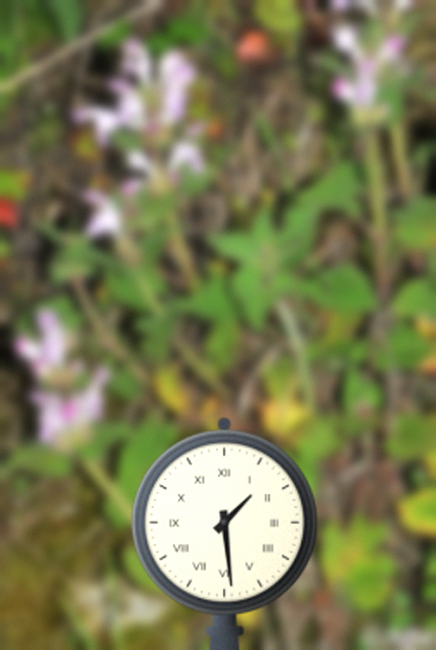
{"hour": 1, "minute": 29}
